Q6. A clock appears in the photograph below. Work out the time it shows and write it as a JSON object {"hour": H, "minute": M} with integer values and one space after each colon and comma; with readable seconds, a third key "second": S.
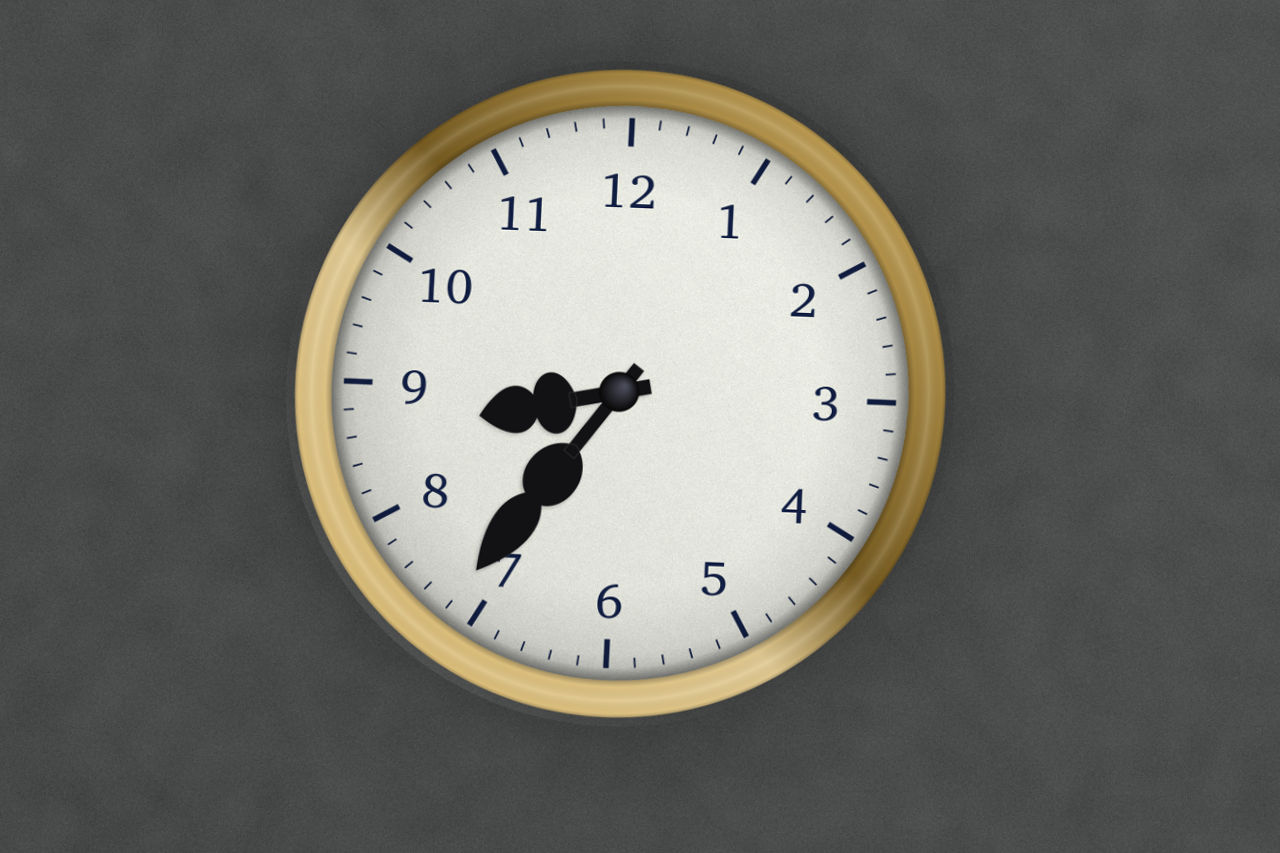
{"hour": 8, "minute": 36}
